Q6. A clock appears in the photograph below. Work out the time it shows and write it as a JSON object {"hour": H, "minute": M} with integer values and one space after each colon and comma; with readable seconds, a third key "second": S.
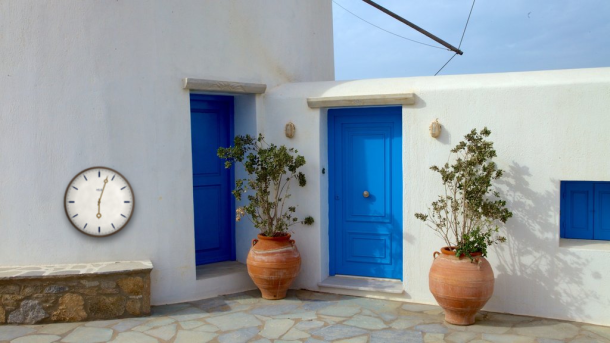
{"hour": 6, "minute": 3}
